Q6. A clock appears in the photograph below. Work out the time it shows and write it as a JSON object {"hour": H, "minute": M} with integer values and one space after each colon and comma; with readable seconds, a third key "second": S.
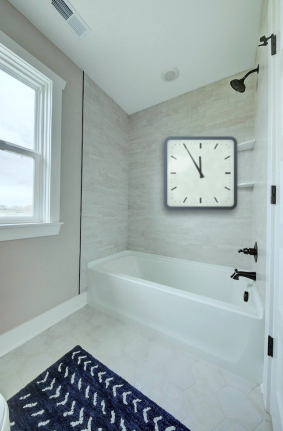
{"hour": 11, "minute": 55}
